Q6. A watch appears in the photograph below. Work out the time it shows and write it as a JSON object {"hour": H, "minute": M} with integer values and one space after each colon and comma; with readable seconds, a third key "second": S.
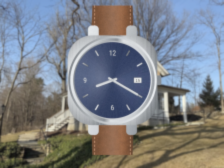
{"hour": 8, "minute": 20}
